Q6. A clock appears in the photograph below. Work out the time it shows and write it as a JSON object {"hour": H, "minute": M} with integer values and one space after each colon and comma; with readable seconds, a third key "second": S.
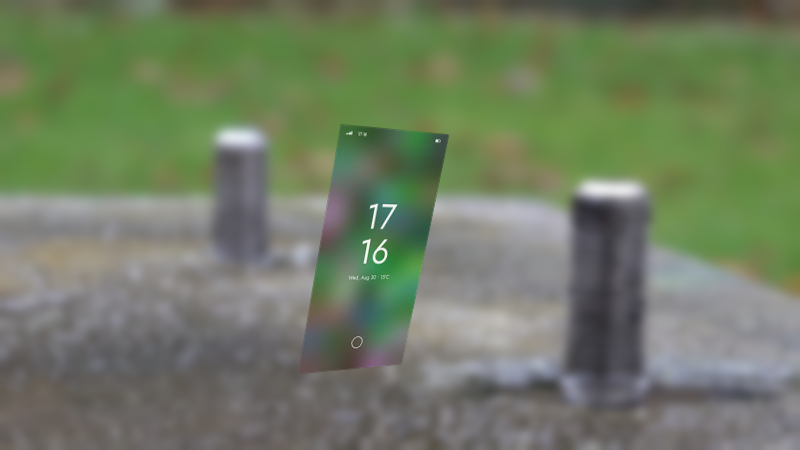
{"hour": 17, "minute": 16}
